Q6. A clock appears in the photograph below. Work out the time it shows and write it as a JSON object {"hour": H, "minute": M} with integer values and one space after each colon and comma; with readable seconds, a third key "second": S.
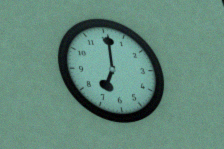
{"hour": 7, "minute": 1}
